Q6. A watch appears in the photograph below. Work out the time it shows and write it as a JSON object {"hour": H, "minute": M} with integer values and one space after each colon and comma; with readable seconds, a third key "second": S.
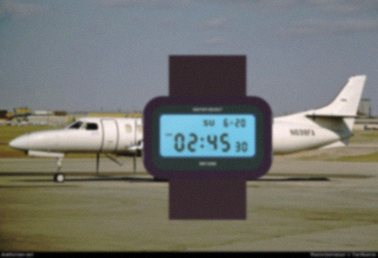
{"hour": 2, "minute": 45}
